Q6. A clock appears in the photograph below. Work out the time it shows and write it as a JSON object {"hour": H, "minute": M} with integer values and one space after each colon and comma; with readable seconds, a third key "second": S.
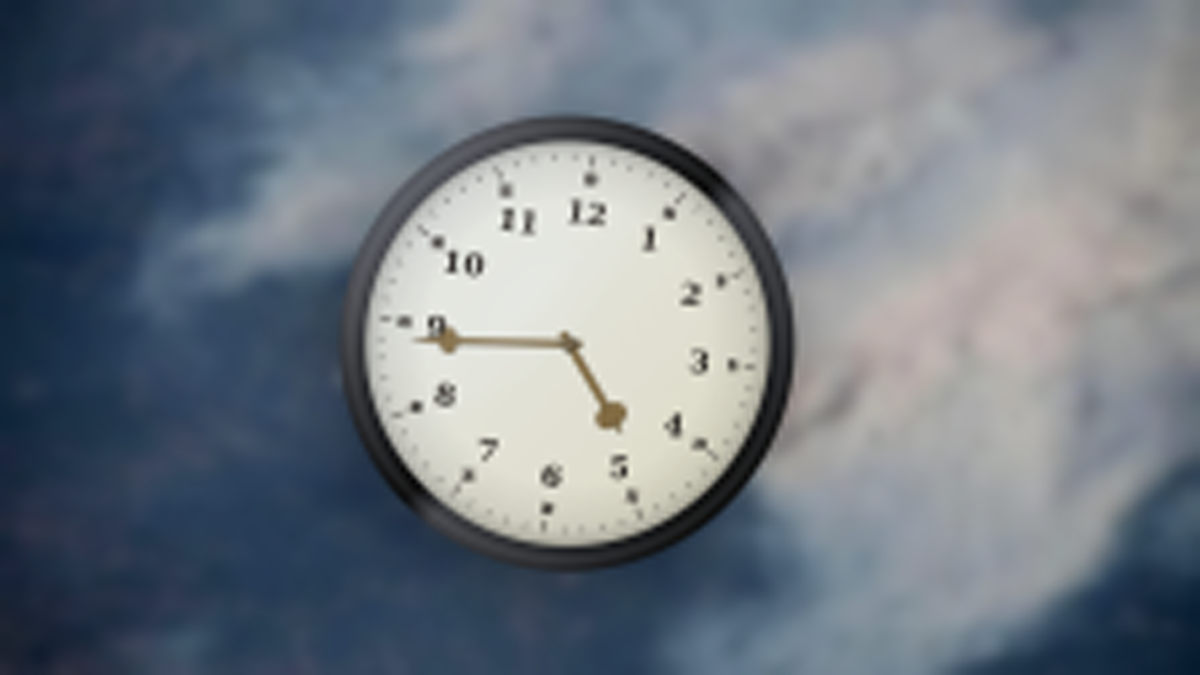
{"hour": 4, "minute": 44}
